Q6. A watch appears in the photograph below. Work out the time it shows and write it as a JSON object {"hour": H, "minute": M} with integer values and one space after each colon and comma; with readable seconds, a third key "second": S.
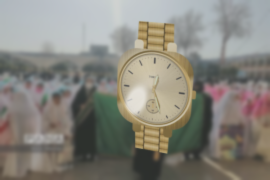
{"hour": 12, "minute": 27}
